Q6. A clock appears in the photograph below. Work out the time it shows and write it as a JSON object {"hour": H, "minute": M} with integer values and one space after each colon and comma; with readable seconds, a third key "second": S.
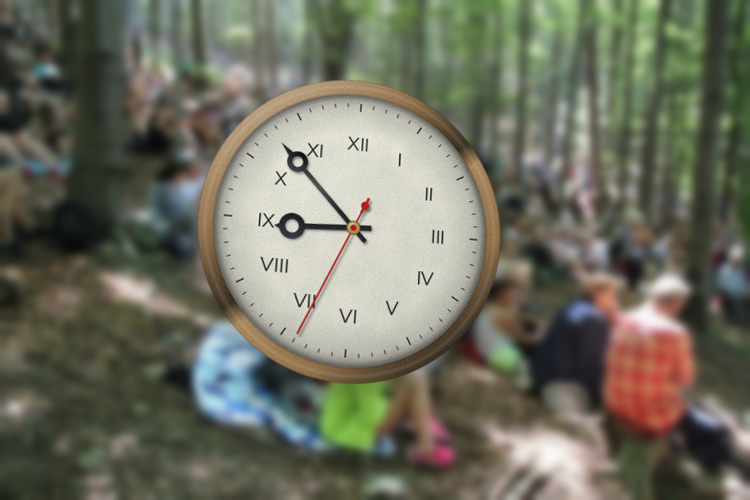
{"hour": 8, "minute": 52, "second": 34}
